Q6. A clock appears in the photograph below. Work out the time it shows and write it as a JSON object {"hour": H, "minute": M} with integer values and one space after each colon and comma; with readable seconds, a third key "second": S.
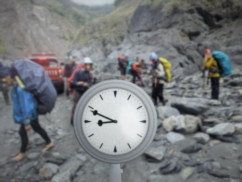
{"hour": 8, "minute": 49}
